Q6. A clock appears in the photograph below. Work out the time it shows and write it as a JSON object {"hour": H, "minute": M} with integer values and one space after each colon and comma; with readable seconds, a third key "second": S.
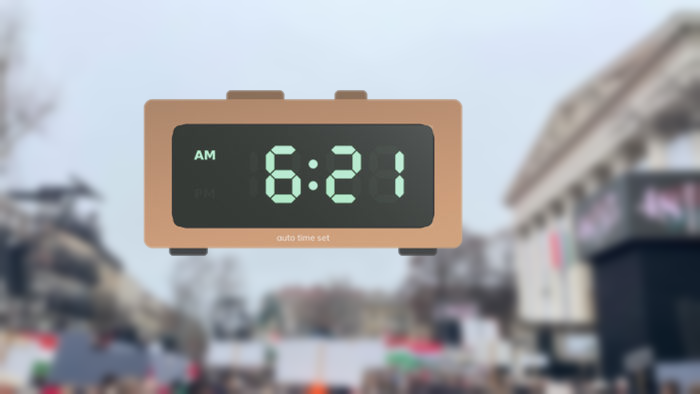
{"hour": 6, "minute": 21}
